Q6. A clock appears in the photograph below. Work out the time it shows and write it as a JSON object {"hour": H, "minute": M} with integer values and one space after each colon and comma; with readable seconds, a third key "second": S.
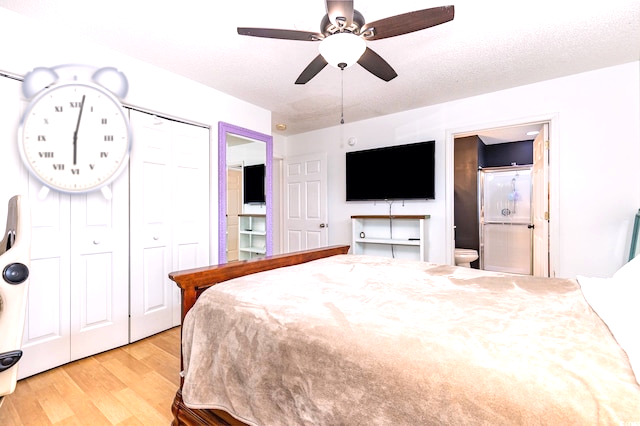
{"hour": 6, "minute": 2}
